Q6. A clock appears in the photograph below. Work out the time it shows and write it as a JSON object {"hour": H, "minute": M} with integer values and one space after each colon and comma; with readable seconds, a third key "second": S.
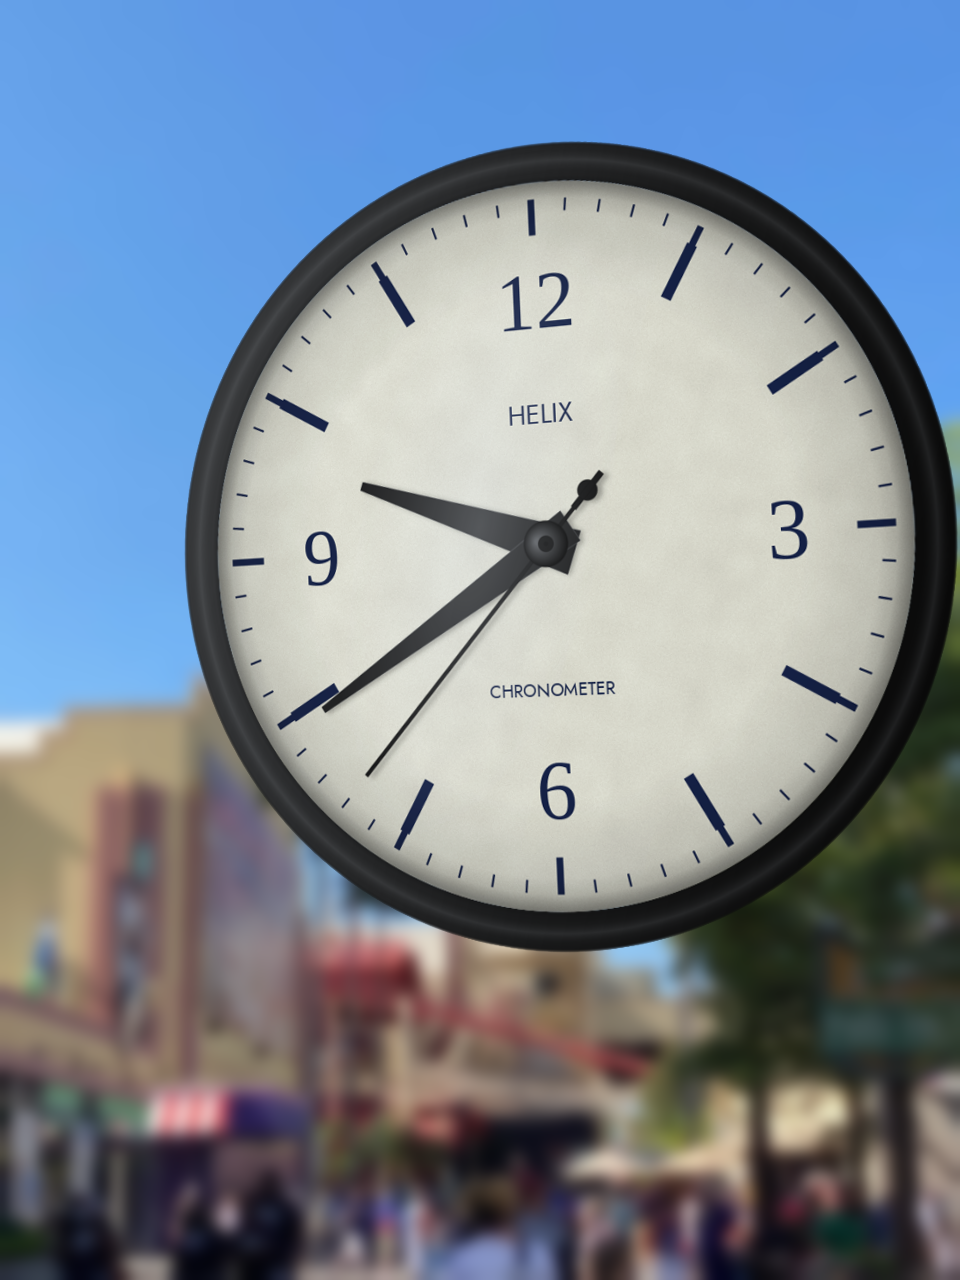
{"hour": 9, "minute": 39, "second": 37}
